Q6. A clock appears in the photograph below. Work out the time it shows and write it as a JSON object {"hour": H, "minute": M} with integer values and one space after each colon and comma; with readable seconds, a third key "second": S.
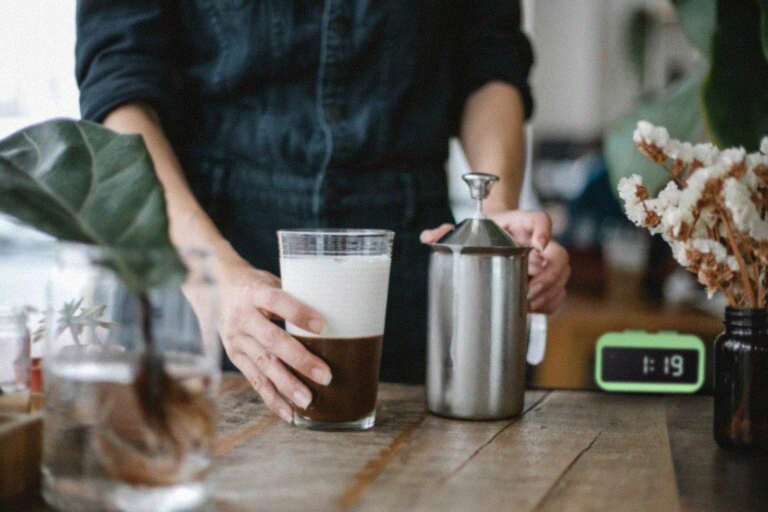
{"hour": 1, "minute": 19}
